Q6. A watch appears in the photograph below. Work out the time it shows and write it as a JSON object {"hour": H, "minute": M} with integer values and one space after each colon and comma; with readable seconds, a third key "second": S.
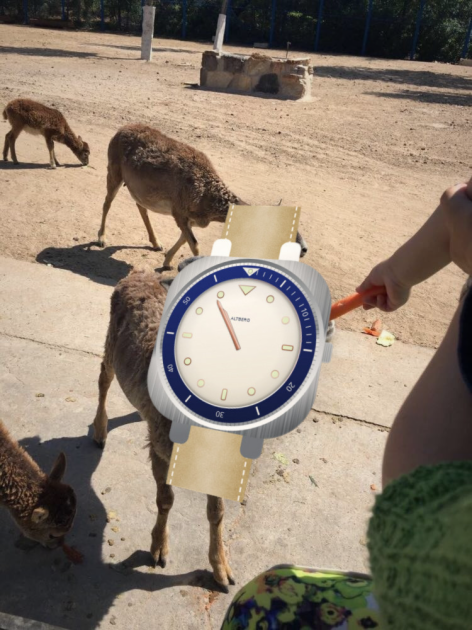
{"hour": 10, "minute": 54}
